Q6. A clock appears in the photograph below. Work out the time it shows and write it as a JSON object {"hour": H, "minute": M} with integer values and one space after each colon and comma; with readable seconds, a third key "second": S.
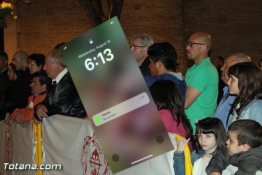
{"hour": 6, "minute": 13}
